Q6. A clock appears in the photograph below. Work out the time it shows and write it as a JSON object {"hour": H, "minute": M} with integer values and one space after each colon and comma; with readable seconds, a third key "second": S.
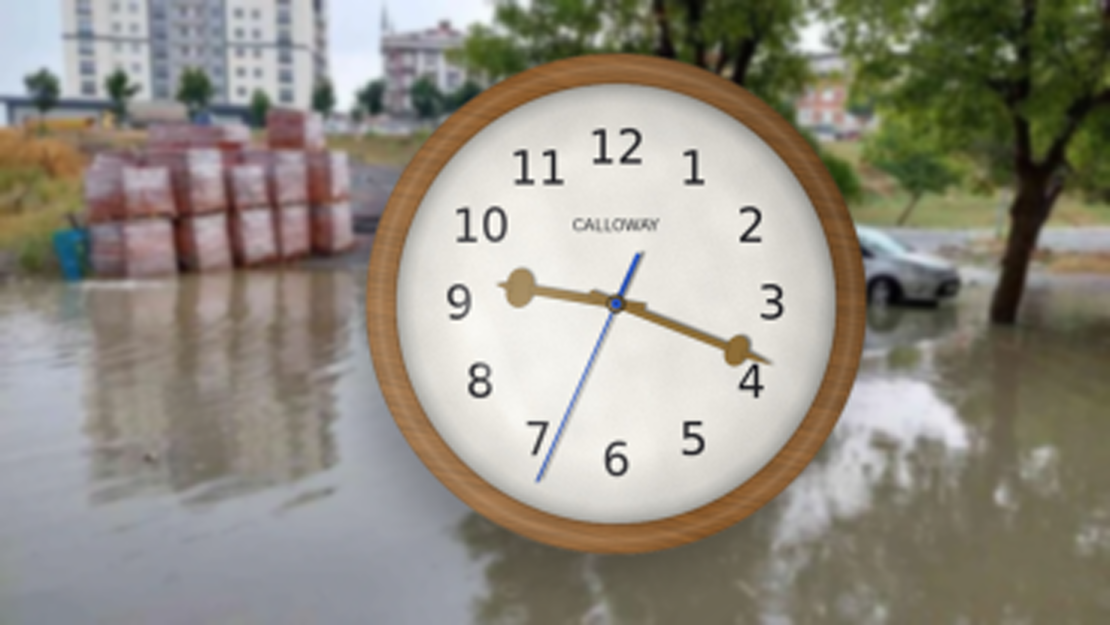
{"hour": 9, "minute": 18, "second": 34}
